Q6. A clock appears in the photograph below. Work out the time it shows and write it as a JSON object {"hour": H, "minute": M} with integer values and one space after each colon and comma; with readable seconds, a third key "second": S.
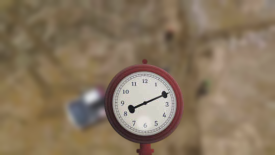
{"hour": 8, "minute": 11}
